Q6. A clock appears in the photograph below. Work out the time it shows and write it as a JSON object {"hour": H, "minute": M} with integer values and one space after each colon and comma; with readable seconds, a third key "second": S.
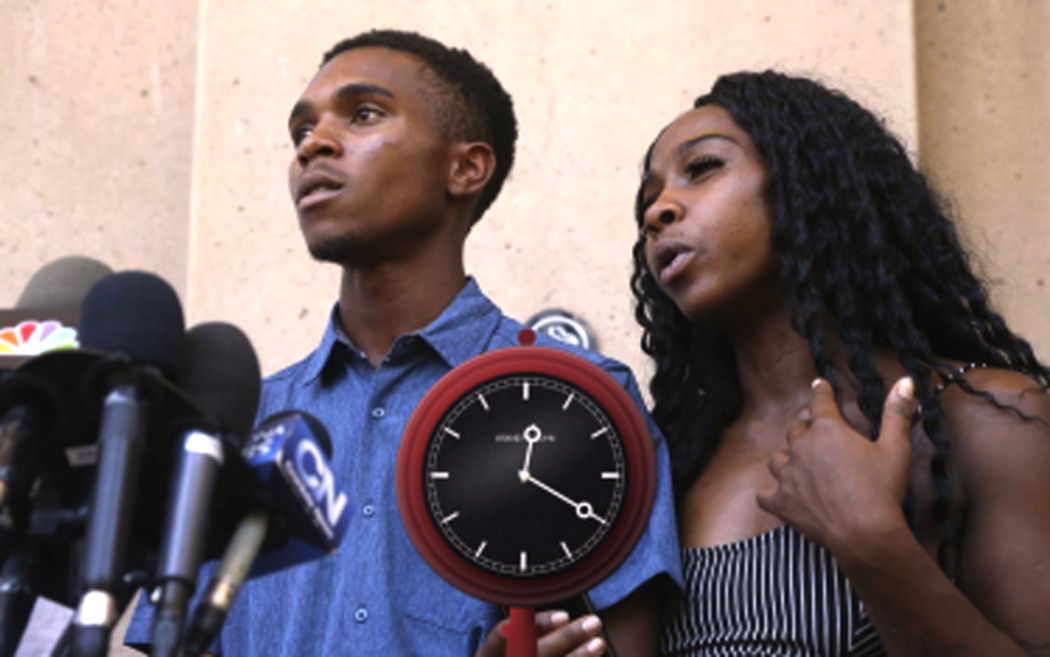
{"hour": 12, "minute": 20}
